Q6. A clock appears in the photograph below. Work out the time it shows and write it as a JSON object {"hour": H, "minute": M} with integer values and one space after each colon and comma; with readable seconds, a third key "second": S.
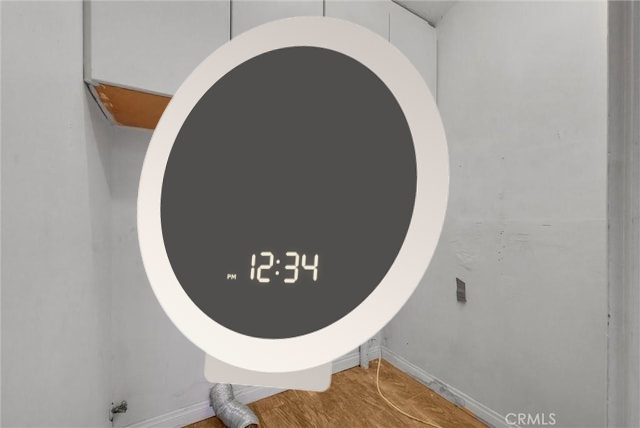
{"hour": 12, "minute": 34}
